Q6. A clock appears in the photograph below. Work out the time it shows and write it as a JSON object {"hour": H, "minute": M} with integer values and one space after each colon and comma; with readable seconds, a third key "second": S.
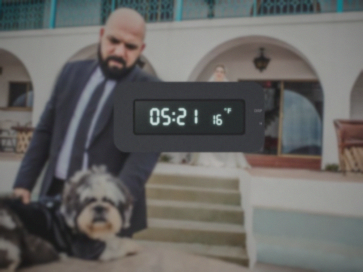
{"hour": 5, "minute": 21}
